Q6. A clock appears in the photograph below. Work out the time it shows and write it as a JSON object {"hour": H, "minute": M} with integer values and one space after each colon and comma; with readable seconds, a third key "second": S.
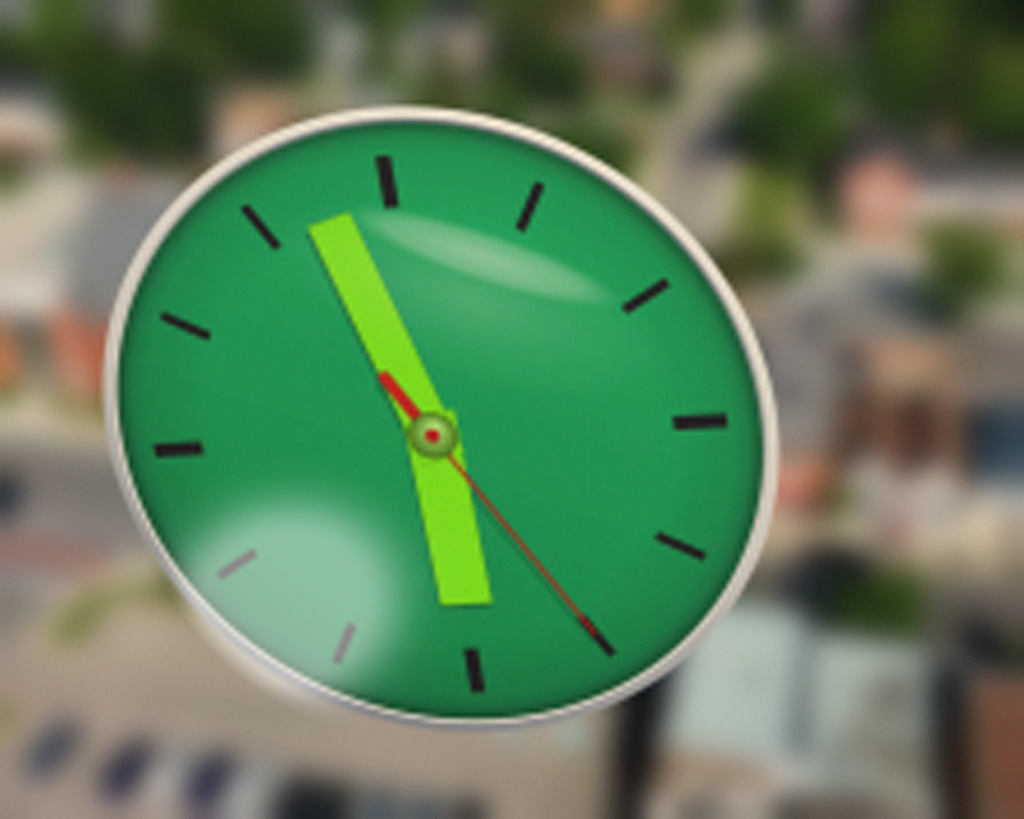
{"hour": 5, "minute": 57, "second": 25}
